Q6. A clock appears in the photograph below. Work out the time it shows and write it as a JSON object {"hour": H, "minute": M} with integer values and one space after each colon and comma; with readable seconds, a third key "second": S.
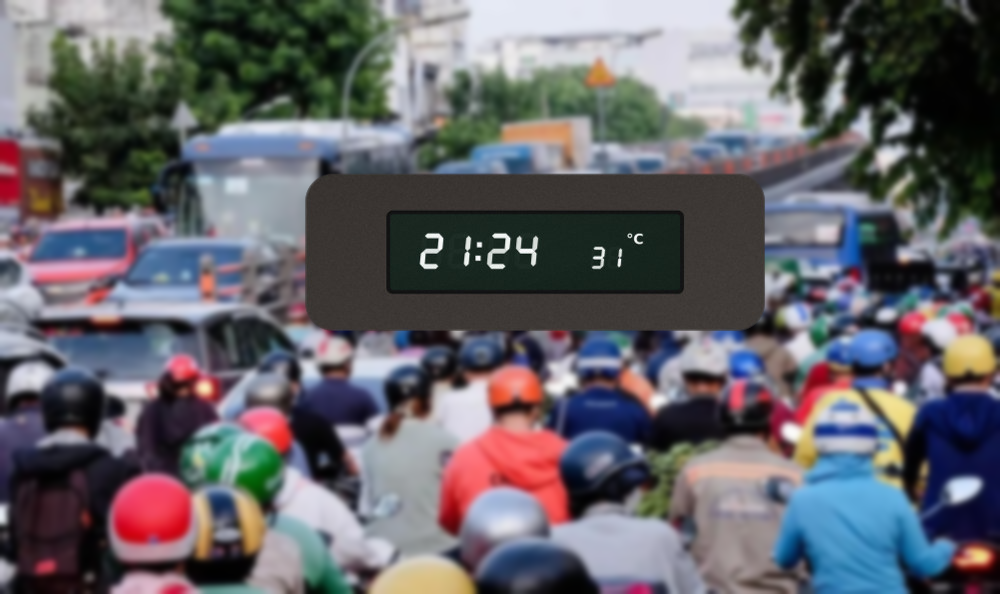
{"hour": 21, "minute": 24}
